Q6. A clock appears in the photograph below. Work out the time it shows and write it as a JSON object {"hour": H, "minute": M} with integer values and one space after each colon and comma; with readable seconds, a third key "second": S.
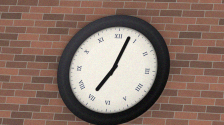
{"hour": 7, "minute": 3}
